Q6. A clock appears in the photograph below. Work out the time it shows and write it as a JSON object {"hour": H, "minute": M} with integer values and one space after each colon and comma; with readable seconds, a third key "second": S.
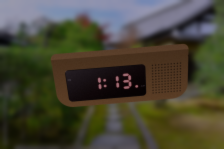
{"hour": 1, "minute": 13}
